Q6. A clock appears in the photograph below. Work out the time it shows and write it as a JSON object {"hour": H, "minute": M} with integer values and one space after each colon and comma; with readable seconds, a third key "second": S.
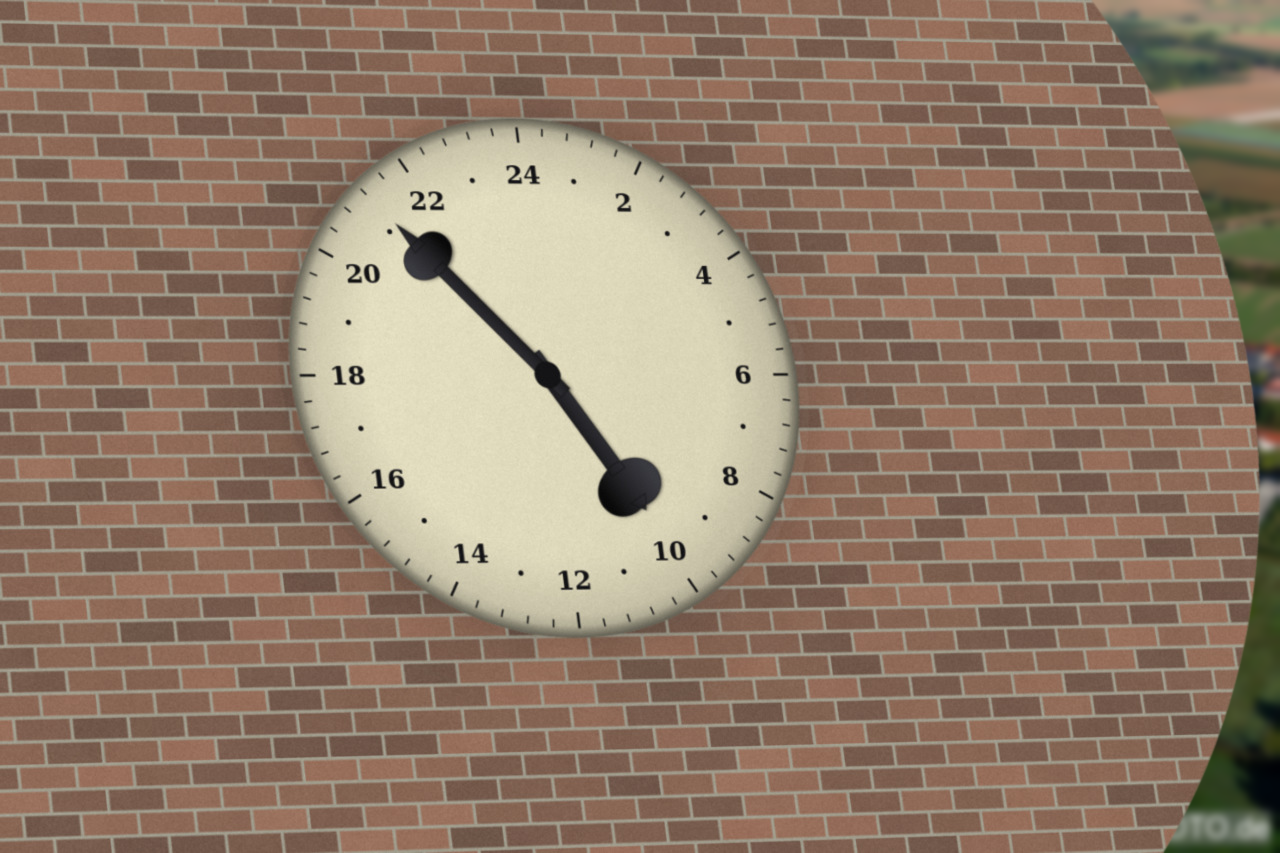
{"hour": 9, "minute": 53}
